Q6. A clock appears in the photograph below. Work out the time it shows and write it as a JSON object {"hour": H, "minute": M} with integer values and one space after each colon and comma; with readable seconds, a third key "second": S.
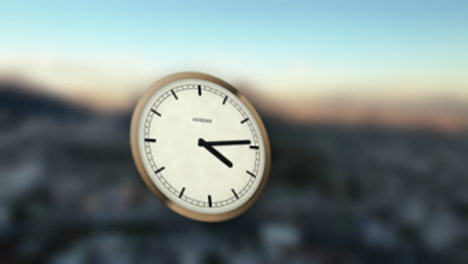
{"hour": 4, "minute": 14}
